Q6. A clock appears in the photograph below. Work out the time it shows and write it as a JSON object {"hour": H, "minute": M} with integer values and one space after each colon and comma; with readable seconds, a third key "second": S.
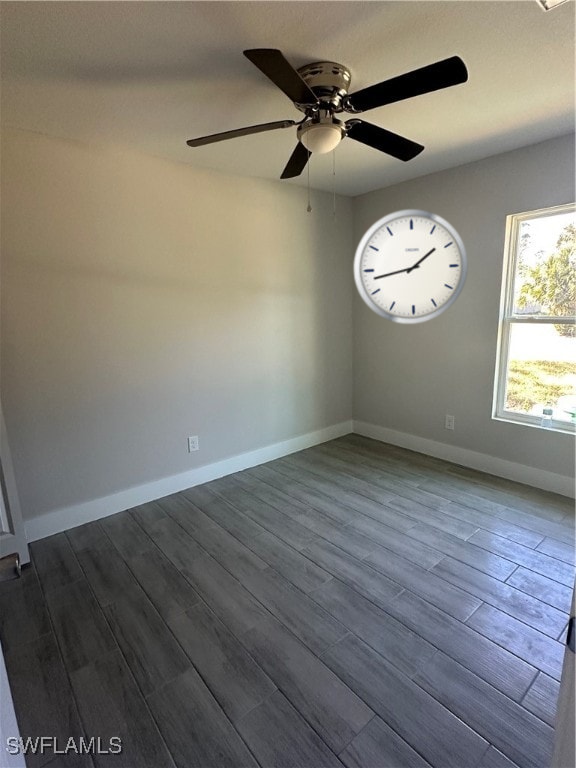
{"hour": 1, "minute": 43}
